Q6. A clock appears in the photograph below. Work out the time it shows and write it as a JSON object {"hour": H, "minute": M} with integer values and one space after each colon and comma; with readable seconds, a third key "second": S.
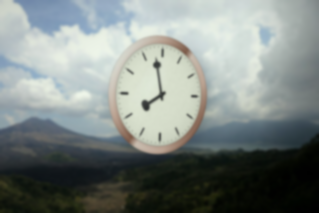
{"hour": 7, "minute": 58}
